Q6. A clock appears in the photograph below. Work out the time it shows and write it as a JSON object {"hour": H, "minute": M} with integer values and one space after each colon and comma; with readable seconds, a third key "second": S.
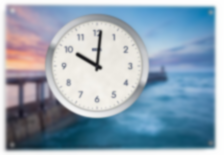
{"hour": 10, "minute": 1}
